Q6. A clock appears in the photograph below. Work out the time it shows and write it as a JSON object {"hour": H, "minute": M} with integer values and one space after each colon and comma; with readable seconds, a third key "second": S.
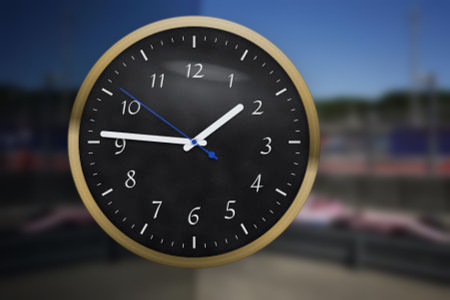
{"hour": 1, "minute": 45, "second": 51}
